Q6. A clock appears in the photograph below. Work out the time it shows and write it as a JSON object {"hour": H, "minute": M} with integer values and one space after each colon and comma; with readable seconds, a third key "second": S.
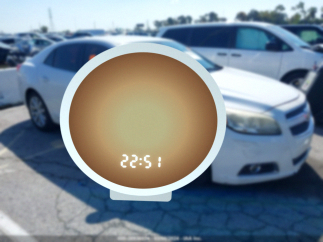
{"hour": 22, "minute": 51}
